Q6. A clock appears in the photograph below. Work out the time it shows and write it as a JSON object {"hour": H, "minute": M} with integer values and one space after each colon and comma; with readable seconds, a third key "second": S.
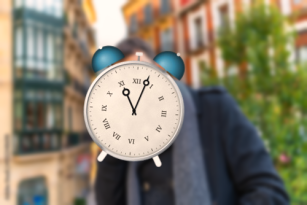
{"hour": 11, "minute": 3}
